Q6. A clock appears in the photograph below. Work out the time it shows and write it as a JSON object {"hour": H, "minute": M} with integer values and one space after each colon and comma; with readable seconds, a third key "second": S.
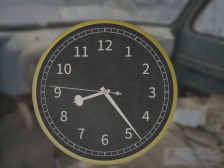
{"hour": 8, "minute": 23, "second": 46}
